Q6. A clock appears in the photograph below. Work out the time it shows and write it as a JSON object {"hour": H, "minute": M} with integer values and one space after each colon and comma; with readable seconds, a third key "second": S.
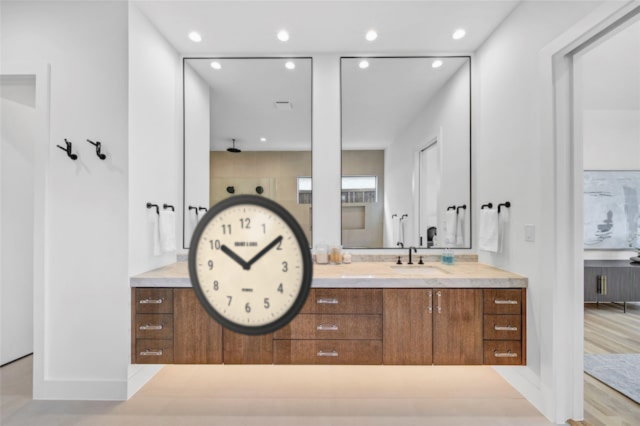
{"hour": 10, "minute": 9}
